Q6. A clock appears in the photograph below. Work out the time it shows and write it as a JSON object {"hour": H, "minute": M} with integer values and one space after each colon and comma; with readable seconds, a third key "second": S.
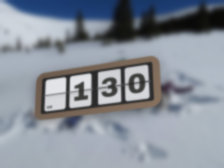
{"hour": 1, "minute": 30}
